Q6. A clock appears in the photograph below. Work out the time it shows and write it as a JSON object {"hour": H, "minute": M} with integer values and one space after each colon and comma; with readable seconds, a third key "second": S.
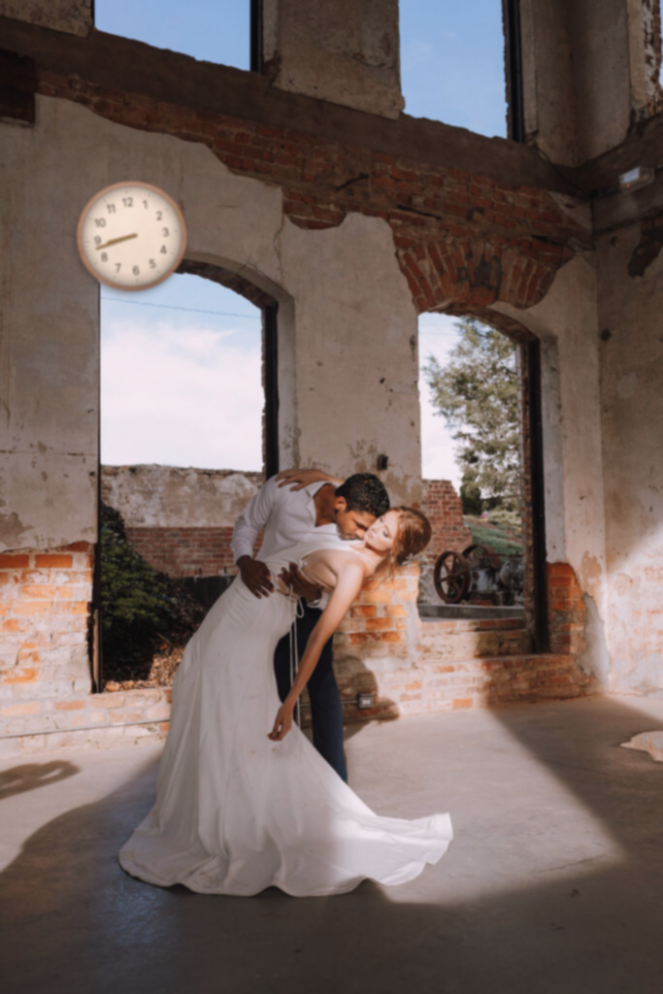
{"hour": 8, "minute": 43}
